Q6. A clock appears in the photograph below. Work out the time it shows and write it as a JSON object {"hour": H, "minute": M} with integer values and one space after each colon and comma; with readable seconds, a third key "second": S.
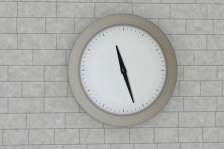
{"hour": 11, "minute": 27}
